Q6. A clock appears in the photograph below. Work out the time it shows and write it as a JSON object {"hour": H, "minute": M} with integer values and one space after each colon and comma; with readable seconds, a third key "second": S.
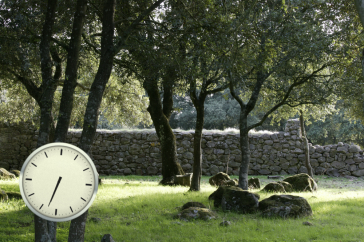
{"hour": 6, "minute": 33}
